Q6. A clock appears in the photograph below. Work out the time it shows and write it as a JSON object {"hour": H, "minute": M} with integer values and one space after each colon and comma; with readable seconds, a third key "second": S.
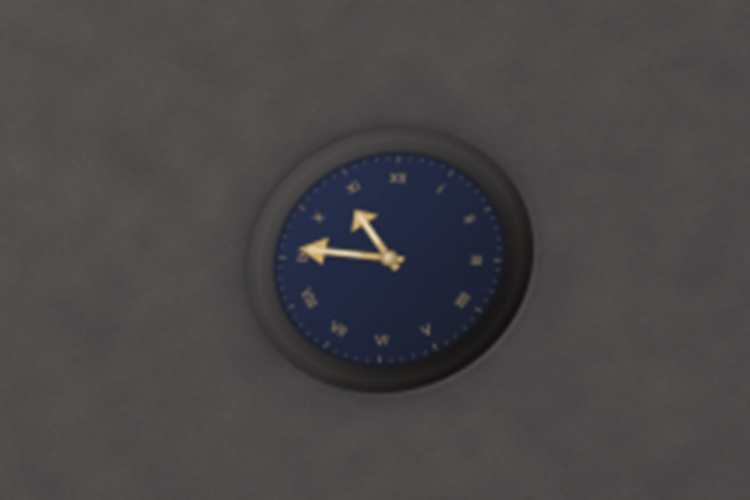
{"hour": 10, "minute": 46}
